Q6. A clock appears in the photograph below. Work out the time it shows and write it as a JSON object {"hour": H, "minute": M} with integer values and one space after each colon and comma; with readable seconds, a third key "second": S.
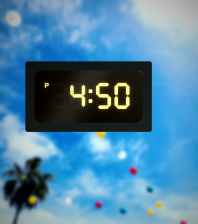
{"hour": 4, "minute": 50}
